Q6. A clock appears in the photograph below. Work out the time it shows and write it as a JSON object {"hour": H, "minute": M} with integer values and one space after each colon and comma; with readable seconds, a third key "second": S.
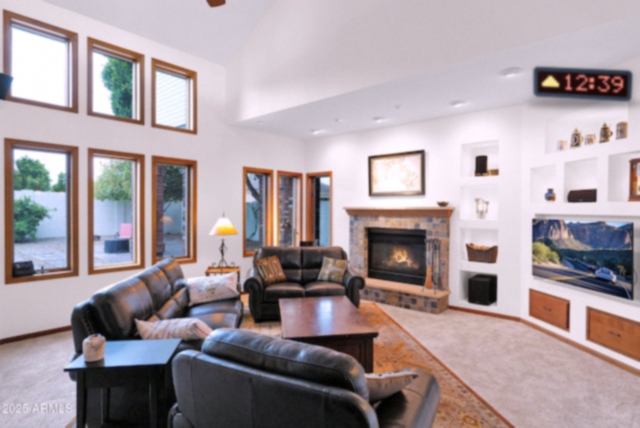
{"hour": 12, "minute": 39}
